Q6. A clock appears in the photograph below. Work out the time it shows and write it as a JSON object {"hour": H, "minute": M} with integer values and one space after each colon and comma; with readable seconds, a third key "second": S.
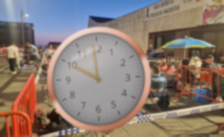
{"hour": 9, "minute": 59}
